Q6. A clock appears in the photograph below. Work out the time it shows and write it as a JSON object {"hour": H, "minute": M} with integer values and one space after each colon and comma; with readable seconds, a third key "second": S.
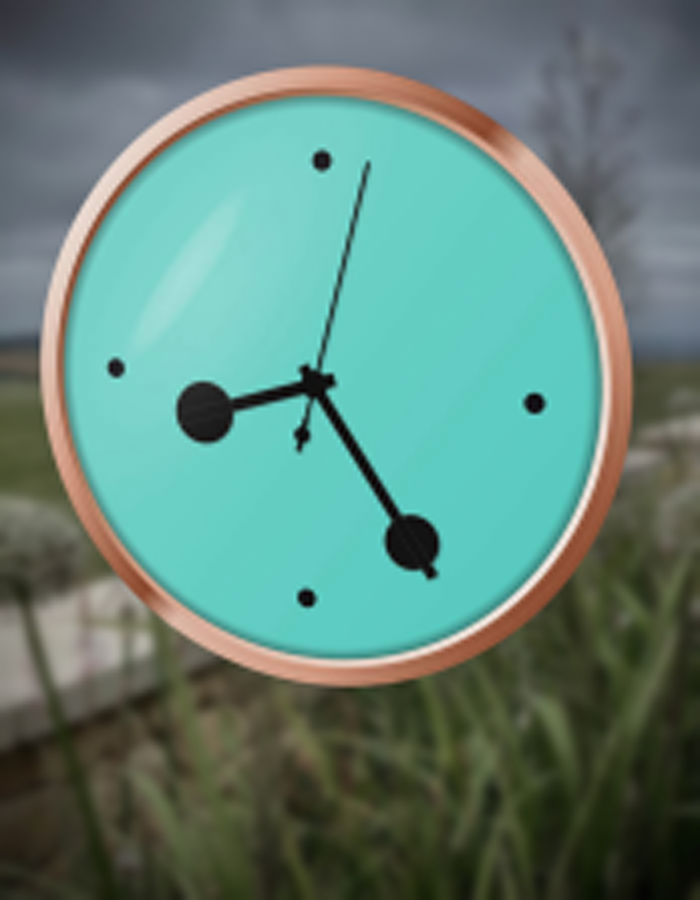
{"hour": 8, "minute": 24, "second": 2}
